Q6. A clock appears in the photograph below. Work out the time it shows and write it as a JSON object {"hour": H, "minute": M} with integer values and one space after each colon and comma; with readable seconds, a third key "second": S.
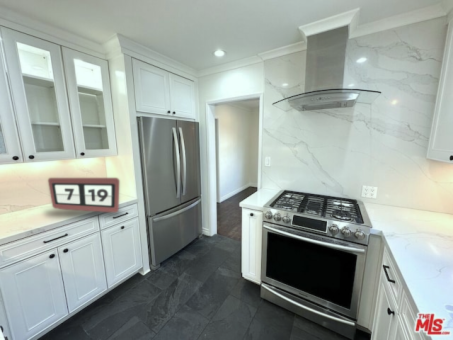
{"hour": 7, "minute": 19}
